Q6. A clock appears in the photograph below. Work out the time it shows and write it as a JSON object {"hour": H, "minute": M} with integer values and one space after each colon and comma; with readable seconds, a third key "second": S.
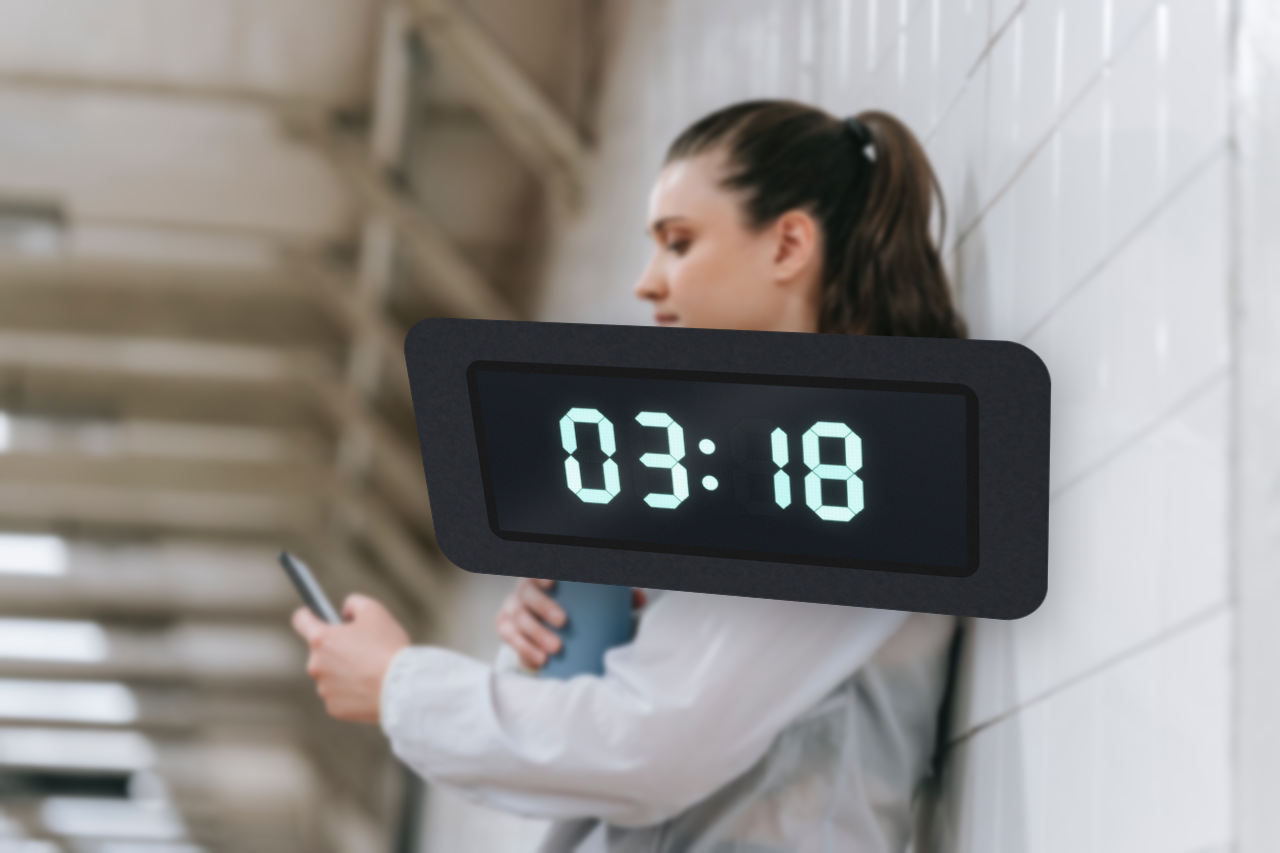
{"hour": 3, "minute": 18}
